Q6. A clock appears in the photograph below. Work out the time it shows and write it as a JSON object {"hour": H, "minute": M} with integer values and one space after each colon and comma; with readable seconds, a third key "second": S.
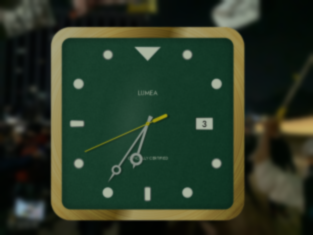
{"hour": 6, "minute": 35, "second": 41}
